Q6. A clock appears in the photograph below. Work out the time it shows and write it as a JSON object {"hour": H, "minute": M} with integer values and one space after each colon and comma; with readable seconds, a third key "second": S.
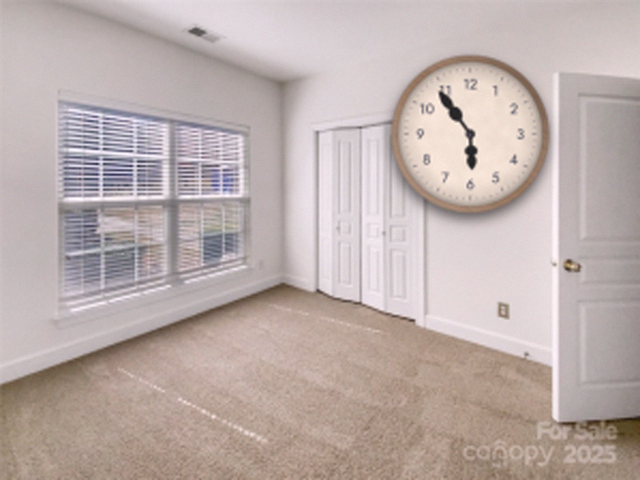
{"hour": 5, "minute": 54}
